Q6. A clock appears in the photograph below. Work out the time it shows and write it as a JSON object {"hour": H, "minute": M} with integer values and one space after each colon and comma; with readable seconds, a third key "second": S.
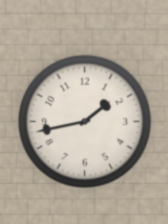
{"hour": 1, "minute": 43}
